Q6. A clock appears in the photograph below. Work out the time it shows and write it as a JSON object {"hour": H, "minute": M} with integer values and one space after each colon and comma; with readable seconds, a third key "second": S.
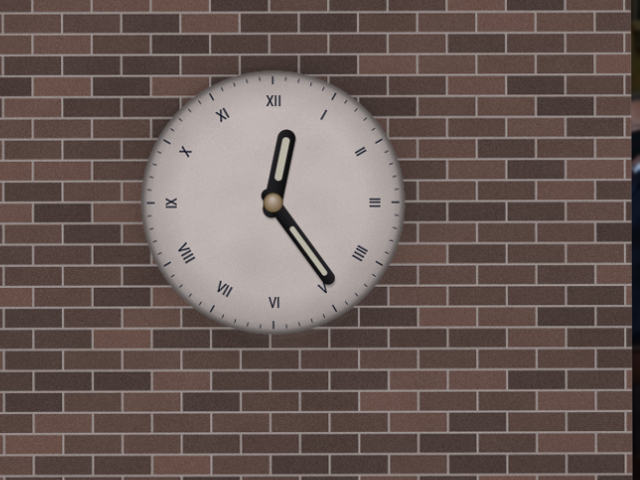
{"hour": 12, "minute": 24}
